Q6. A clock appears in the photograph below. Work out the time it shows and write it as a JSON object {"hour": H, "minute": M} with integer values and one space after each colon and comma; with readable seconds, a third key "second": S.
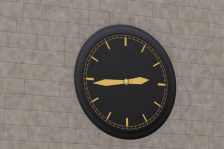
{"hour": 2, "minute": 44}
